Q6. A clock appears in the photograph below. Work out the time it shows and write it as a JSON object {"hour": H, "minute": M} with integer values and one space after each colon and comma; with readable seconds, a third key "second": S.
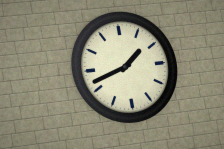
{"hour": 1, "minute": 42}
